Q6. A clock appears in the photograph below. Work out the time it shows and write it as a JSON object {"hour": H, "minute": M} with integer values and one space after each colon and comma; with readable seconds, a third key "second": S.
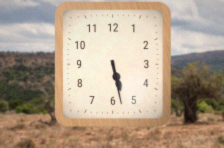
{"hour": 5, "minute": 28}
